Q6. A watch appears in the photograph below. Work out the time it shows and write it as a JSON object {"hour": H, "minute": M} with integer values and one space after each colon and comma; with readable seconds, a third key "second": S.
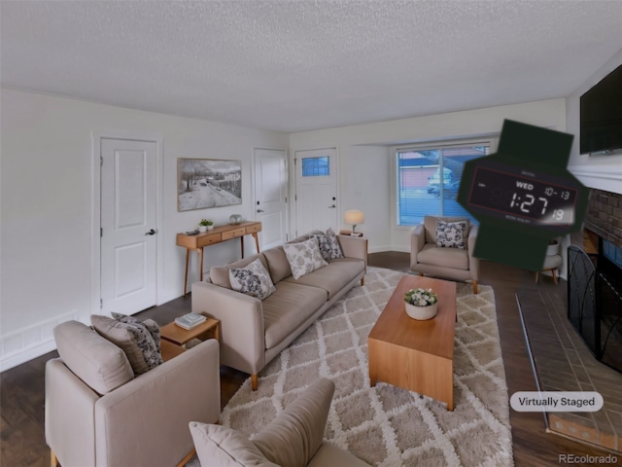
{"hour": 1, "minute": 27, "second": 19}
